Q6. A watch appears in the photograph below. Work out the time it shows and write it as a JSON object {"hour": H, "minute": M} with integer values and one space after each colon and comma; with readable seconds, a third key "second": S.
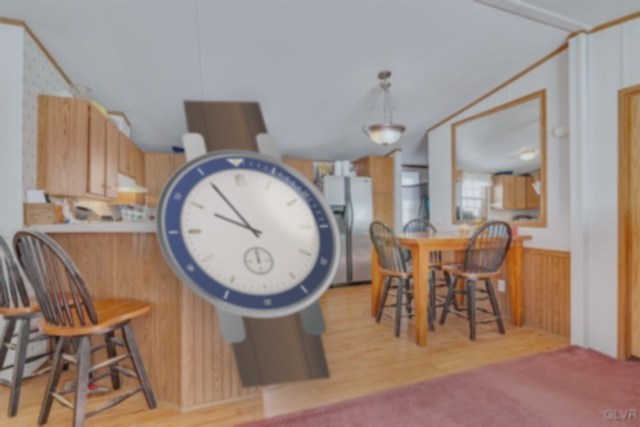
{"hour": 9, "minute": 55}
